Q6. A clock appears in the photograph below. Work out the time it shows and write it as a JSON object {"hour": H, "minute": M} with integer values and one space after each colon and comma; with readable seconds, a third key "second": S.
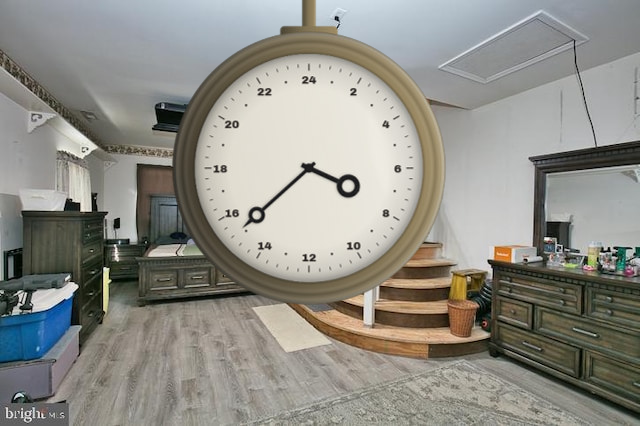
{"hour": 7, "minute": 38}
